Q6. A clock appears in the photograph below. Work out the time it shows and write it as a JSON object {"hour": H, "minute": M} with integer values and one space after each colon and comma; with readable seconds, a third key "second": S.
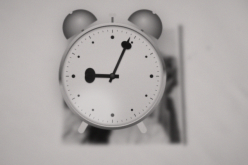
{"hour": 9, "minute": 4}
